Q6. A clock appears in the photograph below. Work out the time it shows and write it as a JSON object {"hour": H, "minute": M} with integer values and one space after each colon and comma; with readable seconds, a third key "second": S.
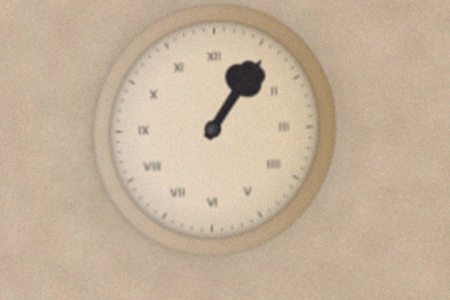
{"hour": 1, "minute": 6}
